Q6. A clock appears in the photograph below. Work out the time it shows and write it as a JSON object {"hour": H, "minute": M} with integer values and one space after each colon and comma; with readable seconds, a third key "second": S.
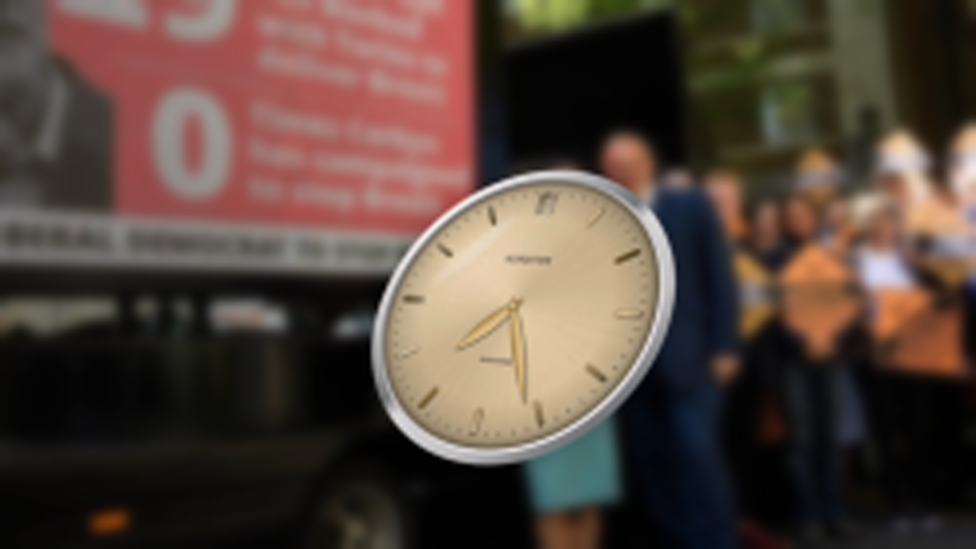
{"hour": 7, "minute": 26}
